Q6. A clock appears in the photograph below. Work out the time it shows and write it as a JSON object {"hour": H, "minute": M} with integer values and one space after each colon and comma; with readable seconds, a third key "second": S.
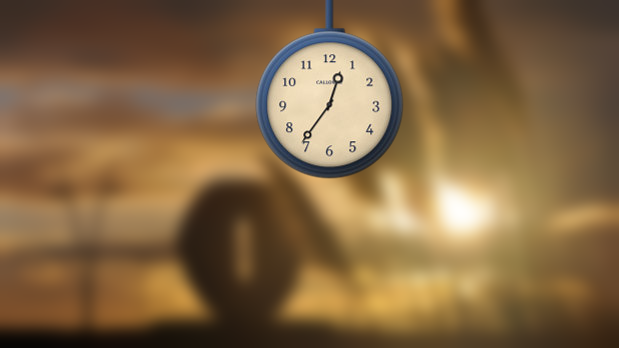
{"hour": 12, "minute": 36}
